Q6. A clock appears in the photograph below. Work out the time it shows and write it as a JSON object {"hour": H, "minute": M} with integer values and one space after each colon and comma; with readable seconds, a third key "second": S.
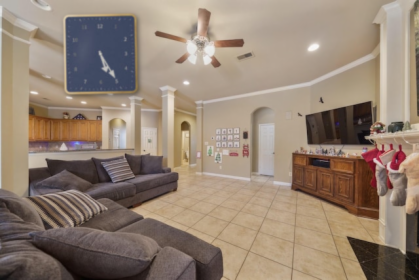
{"hour": 5, "minute": 25}
